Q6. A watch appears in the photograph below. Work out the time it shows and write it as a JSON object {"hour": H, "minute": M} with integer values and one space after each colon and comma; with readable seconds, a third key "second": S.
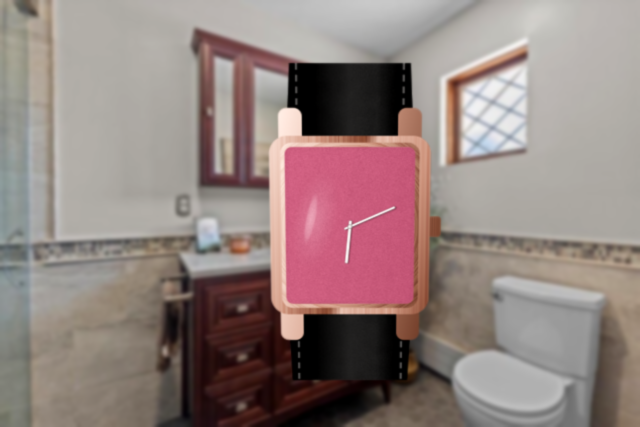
{"hour": 6, "minute": 11}
